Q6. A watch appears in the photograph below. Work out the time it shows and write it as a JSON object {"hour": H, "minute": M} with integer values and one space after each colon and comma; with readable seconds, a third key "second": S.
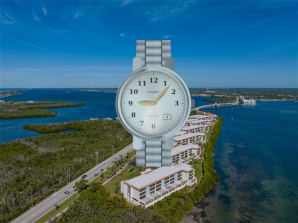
{"hour": 9, "minute": 7}
